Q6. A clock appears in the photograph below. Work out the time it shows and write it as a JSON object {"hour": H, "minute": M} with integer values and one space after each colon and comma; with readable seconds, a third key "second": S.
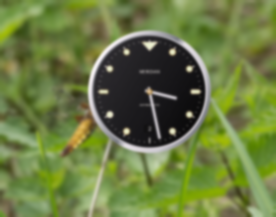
{"hour": 3, "minute": 28}
